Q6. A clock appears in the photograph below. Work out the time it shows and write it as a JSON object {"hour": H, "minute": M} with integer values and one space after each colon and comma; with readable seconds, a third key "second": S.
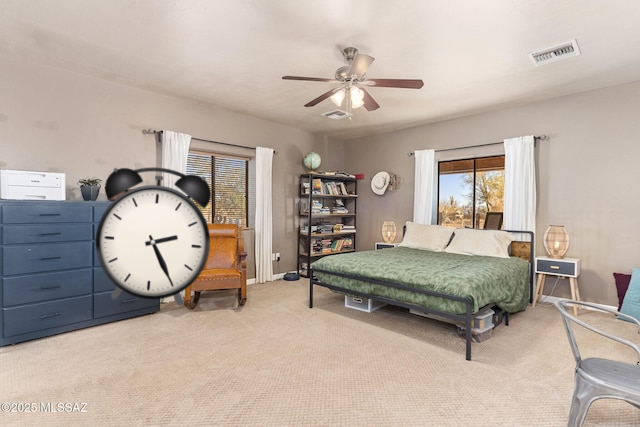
{"hour": 2, "minute": 25}
